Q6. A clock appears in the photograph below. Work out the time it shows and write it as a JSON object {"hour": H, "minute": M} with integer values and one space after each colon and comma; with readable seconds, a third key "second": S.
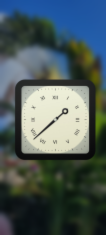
{"hour": 1, "minute": 38}
